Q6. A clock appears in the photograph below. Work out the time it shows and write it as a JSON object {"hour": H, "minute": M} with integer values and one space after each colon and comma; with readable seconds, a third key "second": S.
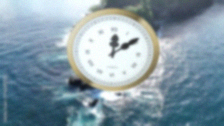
{"hour": 12, "minute": 9}
